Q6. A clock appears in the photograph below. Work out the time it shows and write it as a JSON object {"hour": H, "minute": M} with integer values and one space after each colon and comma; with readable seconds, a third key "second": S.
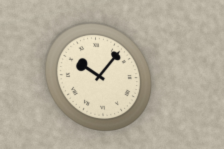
{"hour": 10, "minute": 7}
